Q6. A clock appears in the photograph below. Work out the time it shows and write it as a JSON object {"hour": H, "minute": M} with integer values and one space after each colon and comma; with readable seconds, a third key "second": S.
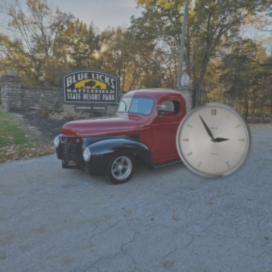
{"hour": 2, "minute": 55}
